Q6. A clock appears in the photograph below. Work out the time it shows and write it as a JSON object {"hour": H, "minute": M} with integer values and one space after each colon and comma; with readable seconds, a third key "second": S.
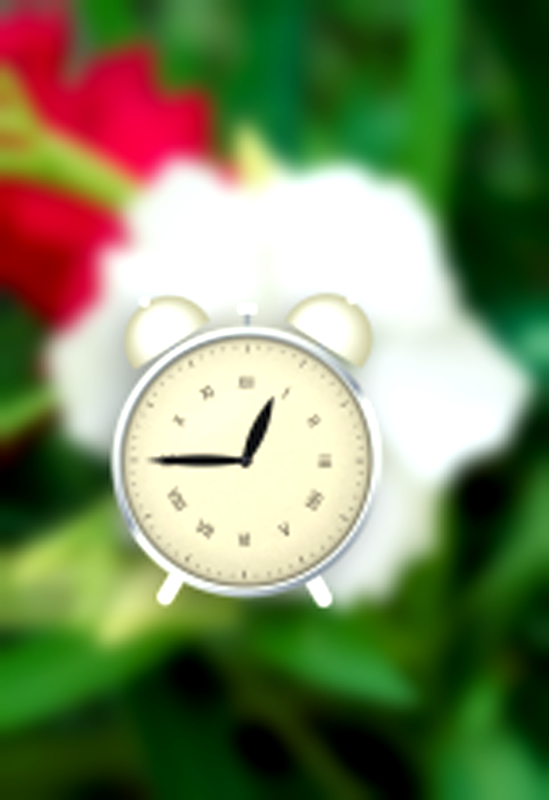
{"hour": 12, "minute": 45}
